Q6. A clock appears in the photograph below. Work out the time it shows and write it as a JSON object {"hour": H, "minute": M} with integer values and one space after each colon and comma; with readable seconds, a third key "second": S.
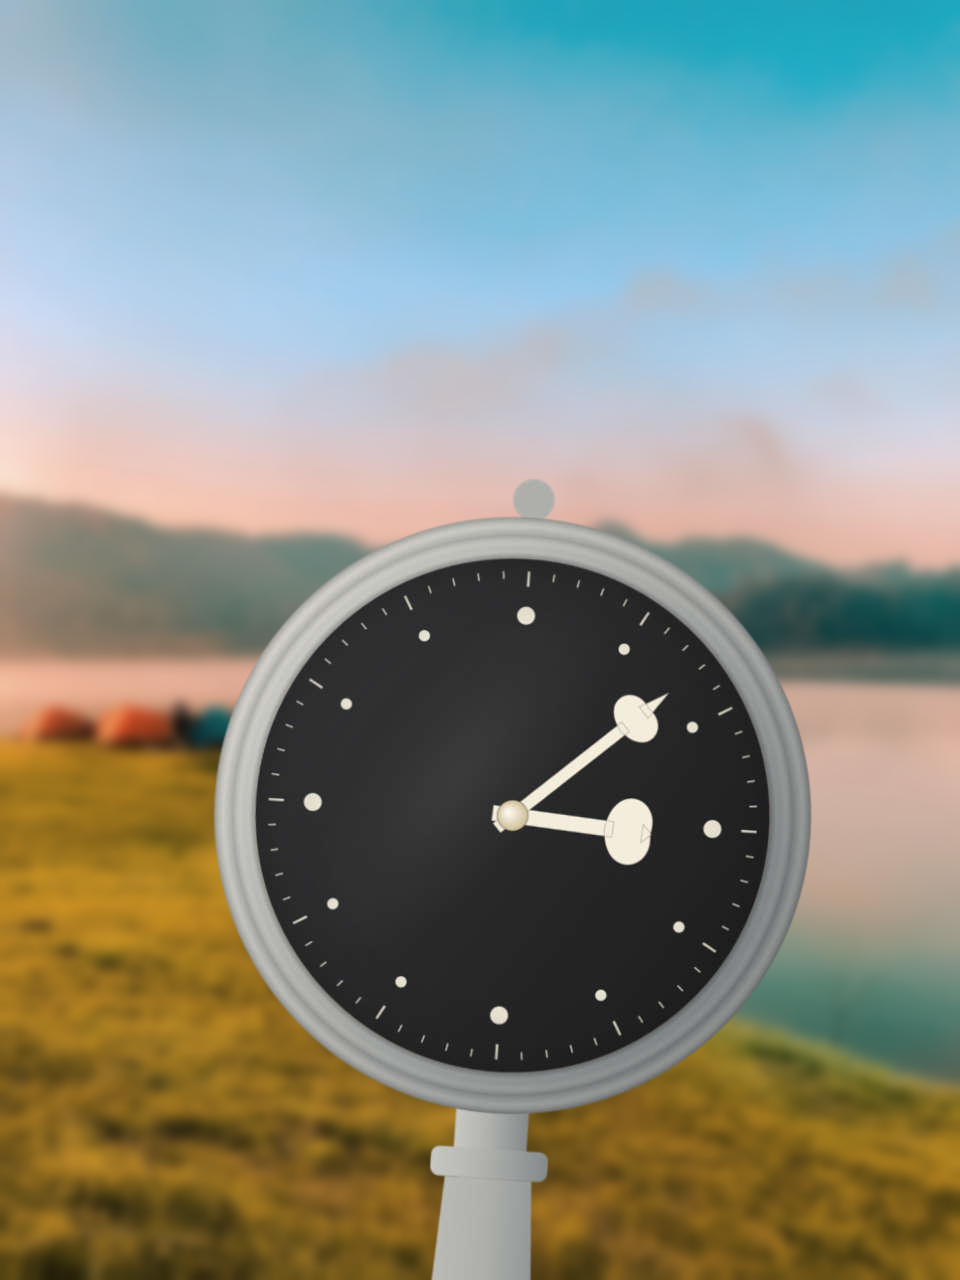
{"hour": 3, "minute": 8}
